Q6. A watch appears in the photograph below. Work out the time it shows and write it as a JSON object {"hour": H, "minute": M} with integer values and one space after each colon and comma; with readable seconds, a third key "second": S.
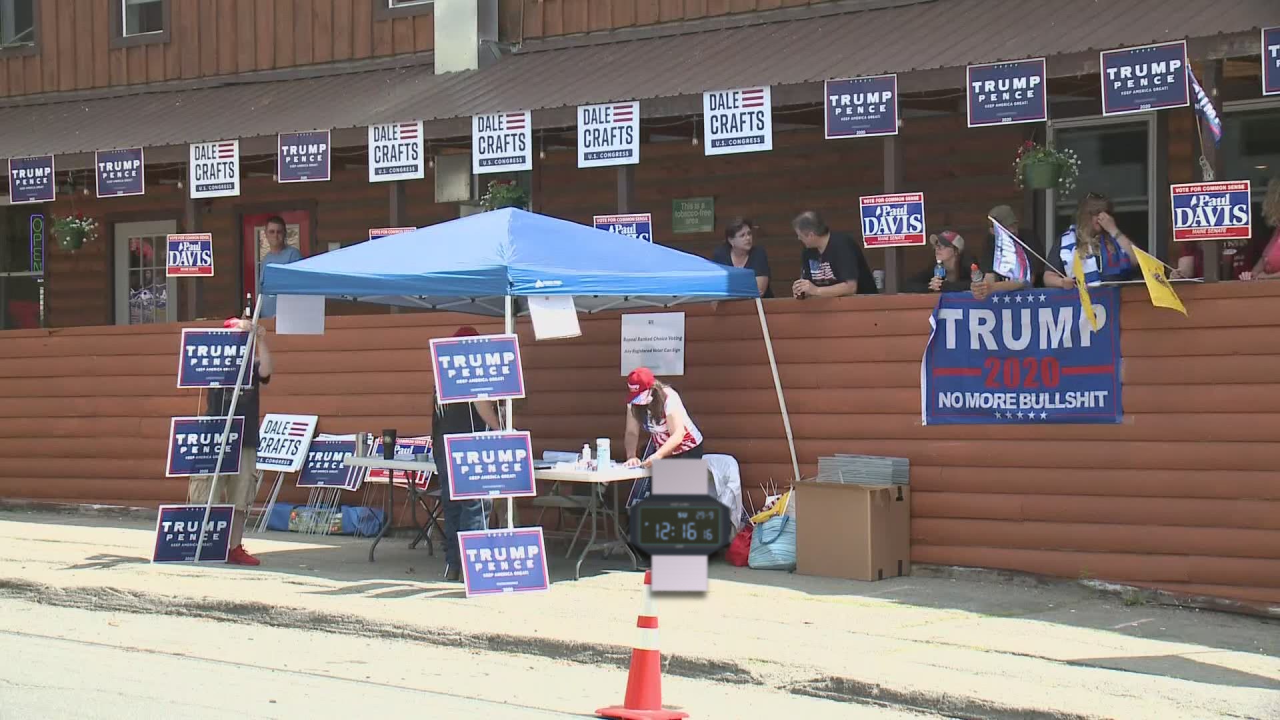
{"hour": 12, "minute": 16}
